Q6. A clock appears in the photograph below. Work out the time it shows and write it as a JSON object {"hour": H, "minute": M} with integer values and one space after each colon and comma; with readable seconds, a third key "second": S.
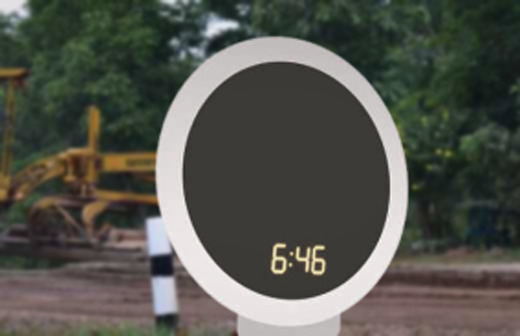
{"hour": 6, "minute": 46}
